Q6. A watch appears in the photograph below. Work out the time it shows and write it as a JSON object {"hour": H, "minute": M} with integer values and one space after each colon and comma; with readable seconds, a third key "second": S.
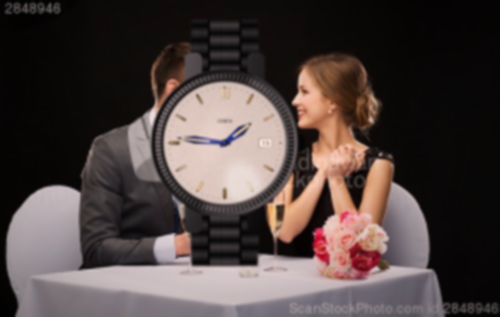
{"hour": 1, "minute": 46}
